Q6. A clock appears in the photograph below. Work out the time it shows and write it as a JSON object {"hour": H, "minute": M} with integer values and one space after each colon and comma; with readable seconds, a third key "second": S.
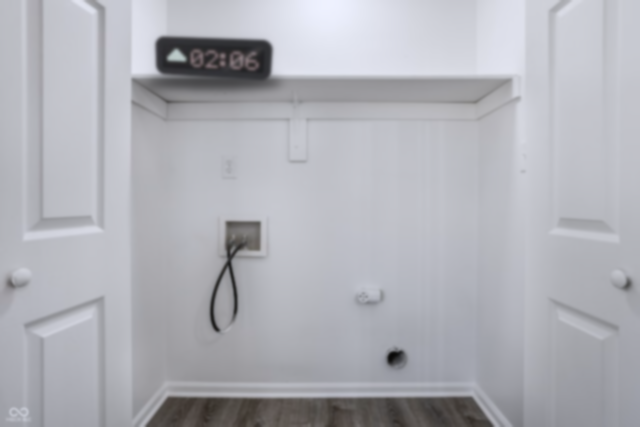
{"hour": 2, "minute": 6}
